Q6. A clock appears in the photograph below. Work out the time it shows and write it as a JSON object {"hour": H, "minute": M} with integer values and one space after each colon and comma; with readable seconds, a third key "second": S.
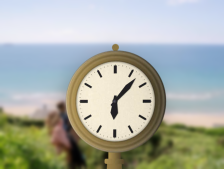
{"hour": 6, "minute": 7}
